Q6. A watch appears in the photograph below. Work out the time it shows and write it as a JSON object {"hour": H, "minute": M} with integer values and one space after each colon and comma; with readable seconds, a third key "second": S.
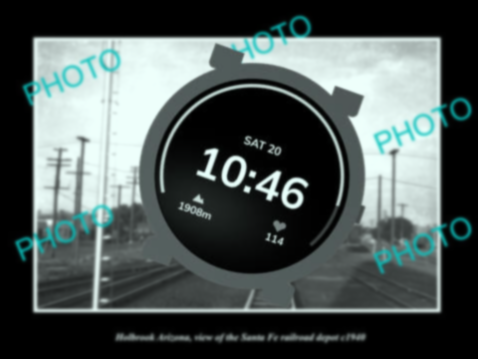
{"hour": 10, "minute": 46}
